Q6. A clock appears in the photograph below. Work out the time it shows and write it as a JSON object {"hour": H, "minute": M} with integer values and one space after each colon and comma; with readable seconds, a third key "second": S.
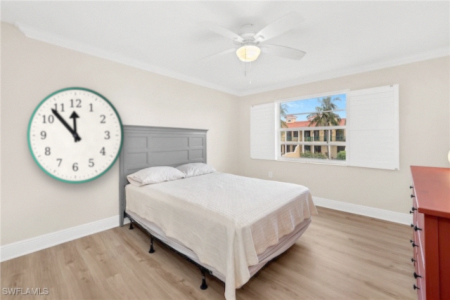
{"hour": 11, "minute": 53}
